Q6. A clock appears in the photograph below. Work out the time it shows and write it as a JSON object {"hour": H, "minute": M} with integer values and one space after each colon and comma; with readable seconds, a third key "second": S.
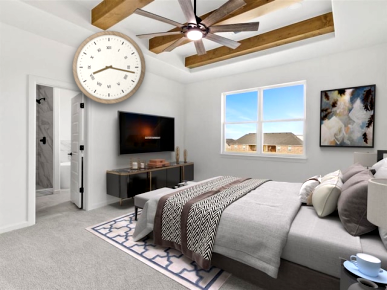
{"hour": 8, "minute": 17}
